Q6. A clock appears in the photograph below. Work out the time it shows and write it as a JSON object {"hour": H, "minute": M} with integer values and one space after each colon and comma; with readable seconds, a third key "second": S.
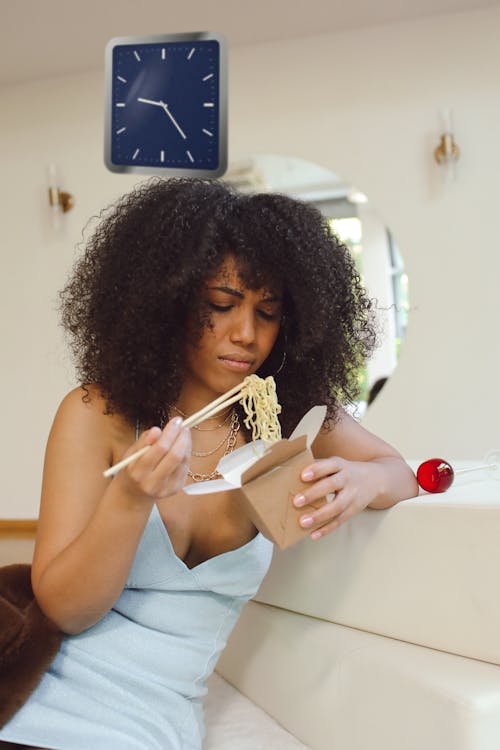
{"hour": 9, "minute": 24}
